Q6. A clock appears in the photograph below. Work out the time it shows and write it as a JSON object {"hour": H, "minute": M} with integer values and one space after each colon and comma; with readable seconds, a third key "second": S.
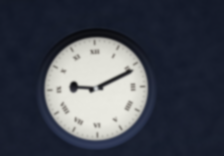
{"hour": 9, "minute": 11}
